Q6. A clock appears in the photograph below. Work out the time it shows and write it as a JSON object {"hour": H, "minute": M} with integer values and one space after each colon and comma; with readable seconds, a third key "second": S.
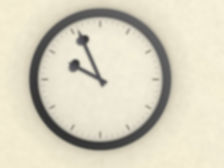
{"hour": 9, "minute": 56}
